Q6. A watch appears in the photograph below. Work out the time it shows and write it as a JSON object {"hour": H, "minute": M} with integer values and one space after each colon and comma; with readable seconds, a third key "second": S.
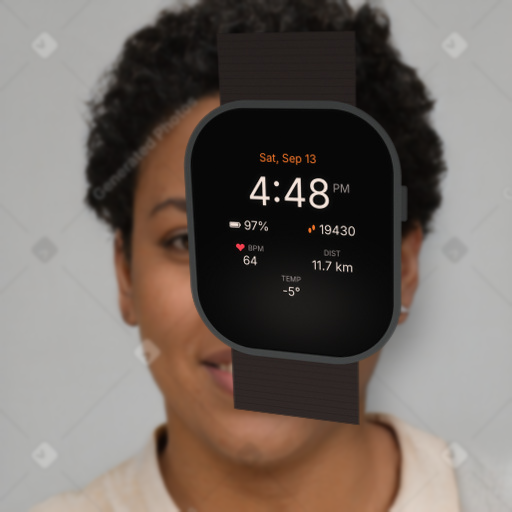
{"hour": 4, "minute": 48}
